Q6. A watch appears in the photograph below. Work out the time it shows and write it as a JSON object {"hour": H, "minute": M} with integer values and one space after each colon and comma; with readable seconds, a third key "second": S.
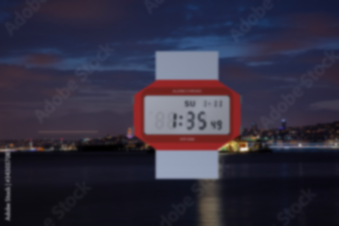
{"hour": 1, "minute": 35}
